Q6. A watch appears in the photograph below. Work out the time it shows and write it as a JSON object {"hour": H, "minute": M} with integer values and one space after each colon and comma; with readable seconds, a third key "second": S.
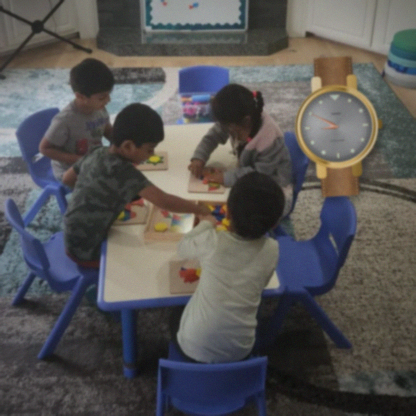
{"hour": 8, "minute": 50}
